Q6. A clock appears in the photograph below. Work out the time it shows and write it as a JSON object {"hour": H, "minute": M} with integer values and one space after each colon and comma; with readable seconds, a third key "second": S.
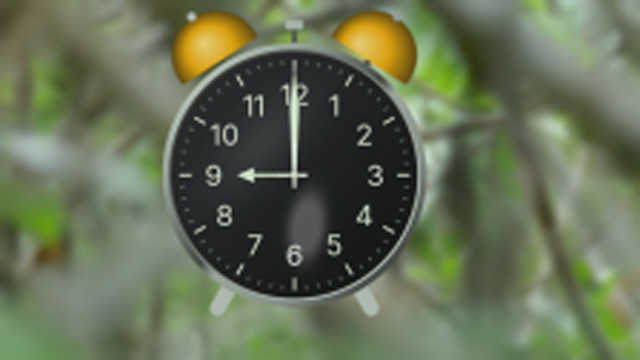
{"hour": 9, "minute": 0}
